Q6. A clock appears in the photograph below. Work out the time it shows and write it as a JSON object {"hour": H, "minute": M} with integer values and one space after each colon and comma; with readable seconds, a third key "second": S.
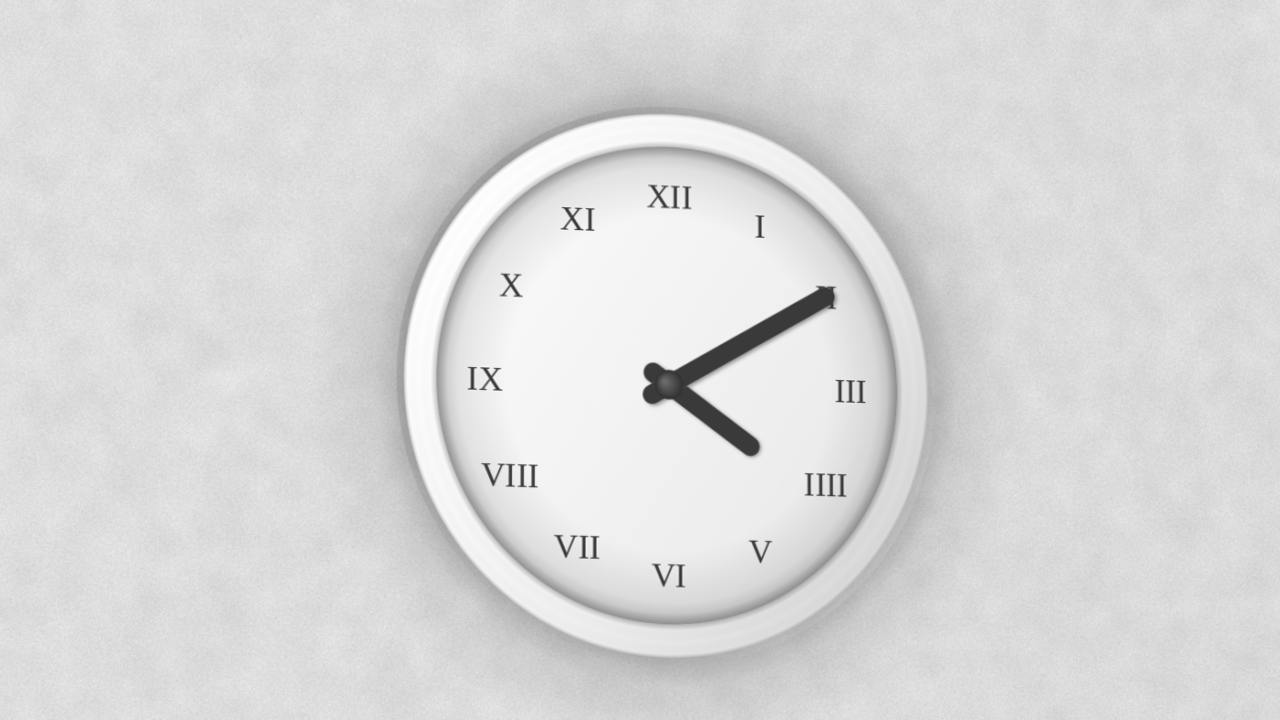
{"hour": 4, "minute": 10}
